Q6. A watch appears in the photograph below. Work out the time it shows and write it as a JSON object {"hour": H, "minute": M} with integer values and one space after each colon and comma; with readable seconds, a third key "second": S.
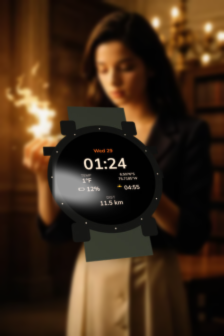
{"hour": 1, "minute": 24}
